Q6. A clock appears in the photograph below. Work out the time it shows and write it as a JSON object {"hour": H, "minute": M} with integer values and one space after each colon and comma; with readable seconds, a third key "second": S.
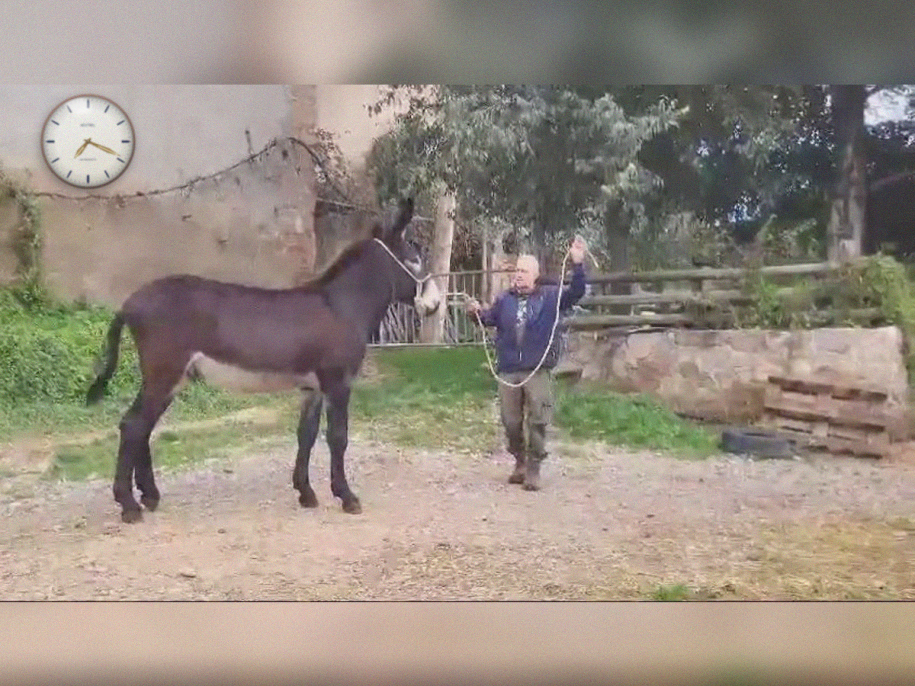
{"hour": 7, "minute": 19}
